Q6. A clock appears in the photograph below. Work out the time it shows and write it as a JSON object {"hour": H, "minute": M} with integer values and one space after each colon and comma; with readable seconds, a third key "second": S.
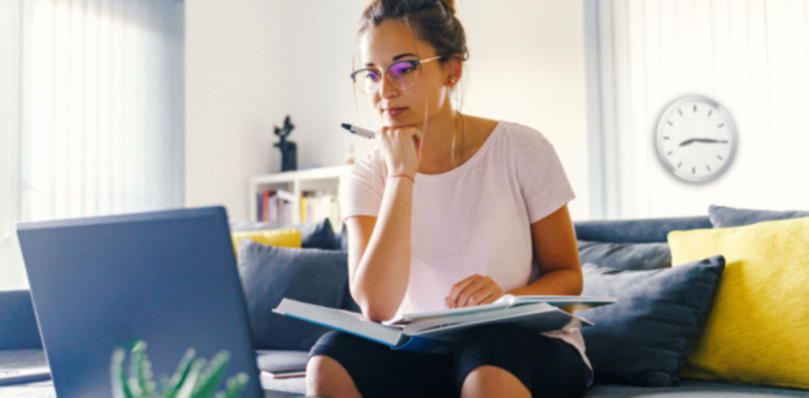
{"hour": 8, "minute": 15}
